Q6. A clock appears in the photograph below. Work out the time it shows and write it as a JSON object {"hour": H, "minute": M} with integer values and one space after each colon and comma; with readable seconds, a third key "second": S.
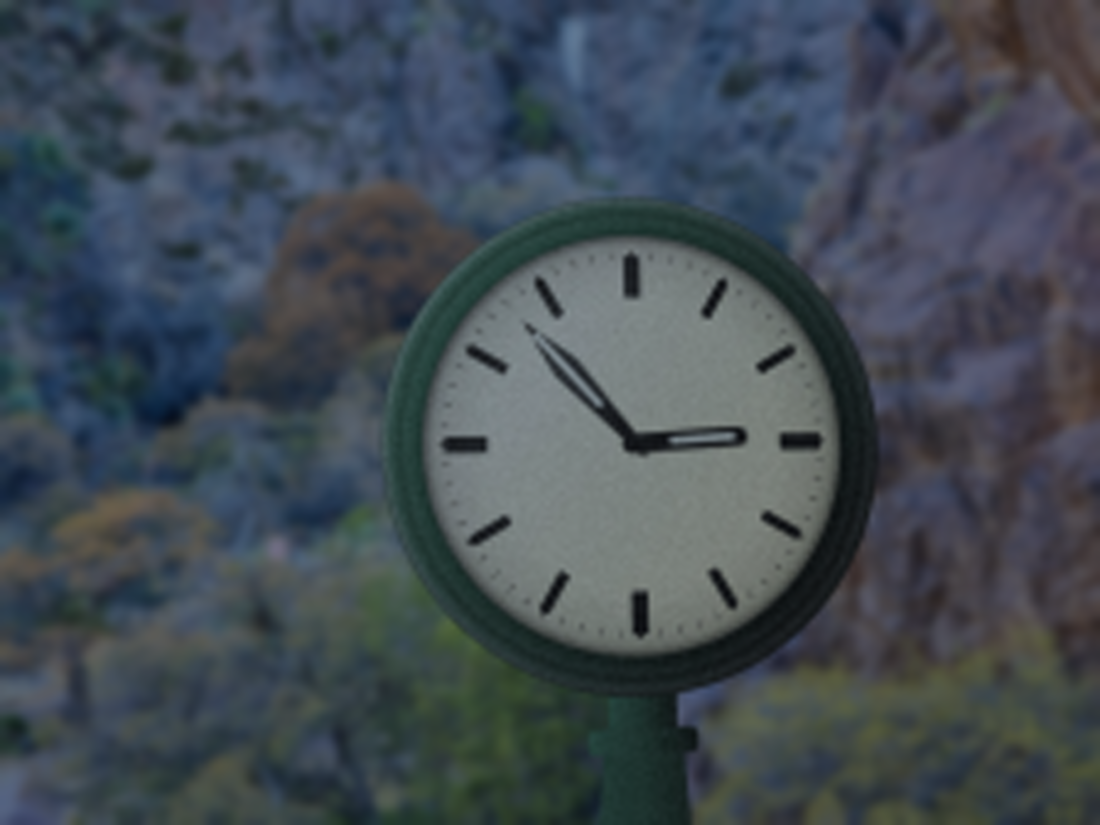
{"hour": 2, "minute": 53}
